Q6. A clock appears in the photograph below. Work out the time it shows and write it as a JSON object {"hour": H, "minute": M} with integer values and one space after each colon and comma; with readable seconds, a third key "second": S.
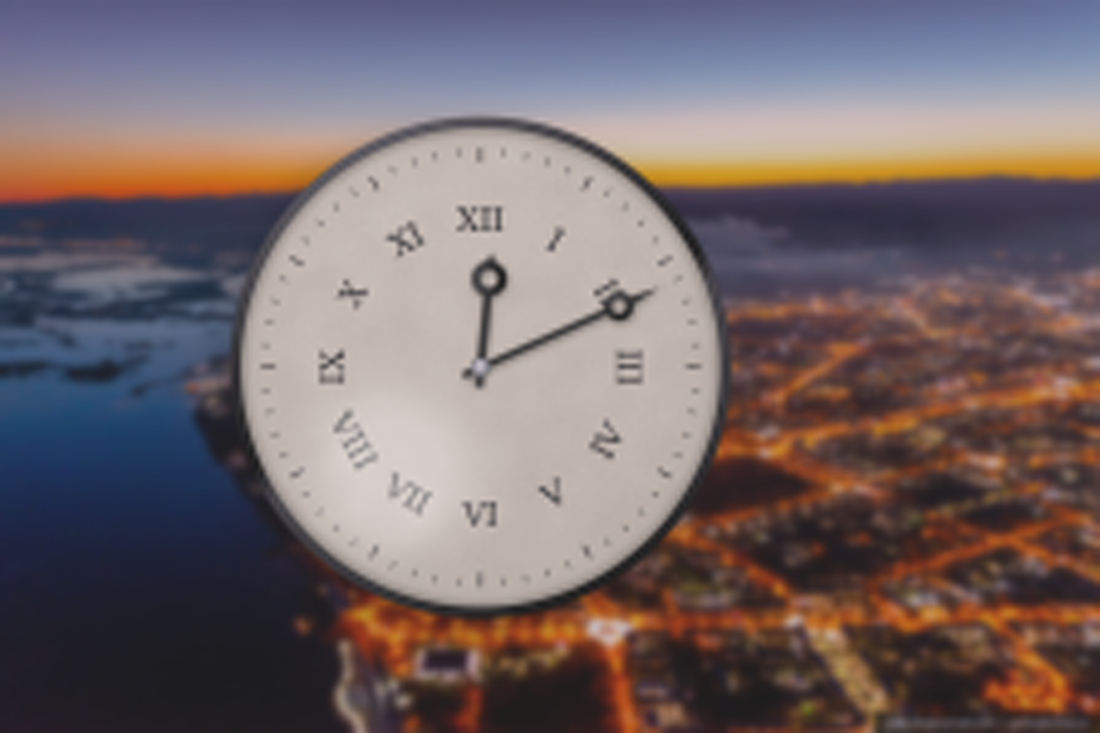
{"hour": 12, "minute": 11}
